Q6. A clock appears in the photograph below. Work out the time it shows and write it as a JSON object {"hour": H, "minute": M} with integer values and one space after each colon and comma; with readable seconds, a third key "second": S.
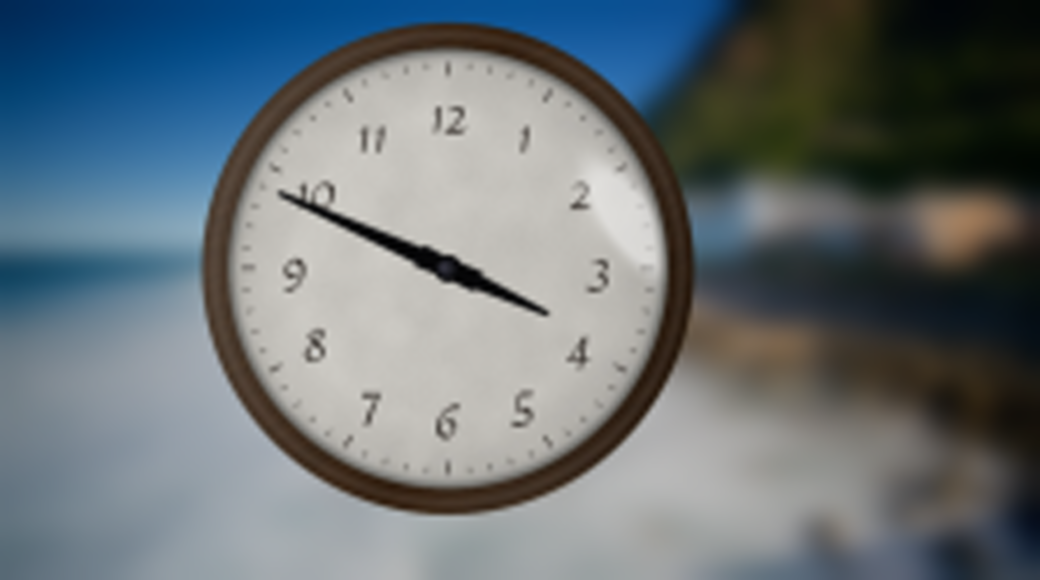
{"hour": 3, "minute": 49}
